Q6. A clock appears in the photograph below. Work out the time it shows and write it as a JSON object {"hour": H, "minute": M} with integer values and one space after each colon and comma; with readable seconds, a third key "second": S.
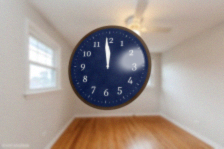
{"hour": 11, "minute": 59}
